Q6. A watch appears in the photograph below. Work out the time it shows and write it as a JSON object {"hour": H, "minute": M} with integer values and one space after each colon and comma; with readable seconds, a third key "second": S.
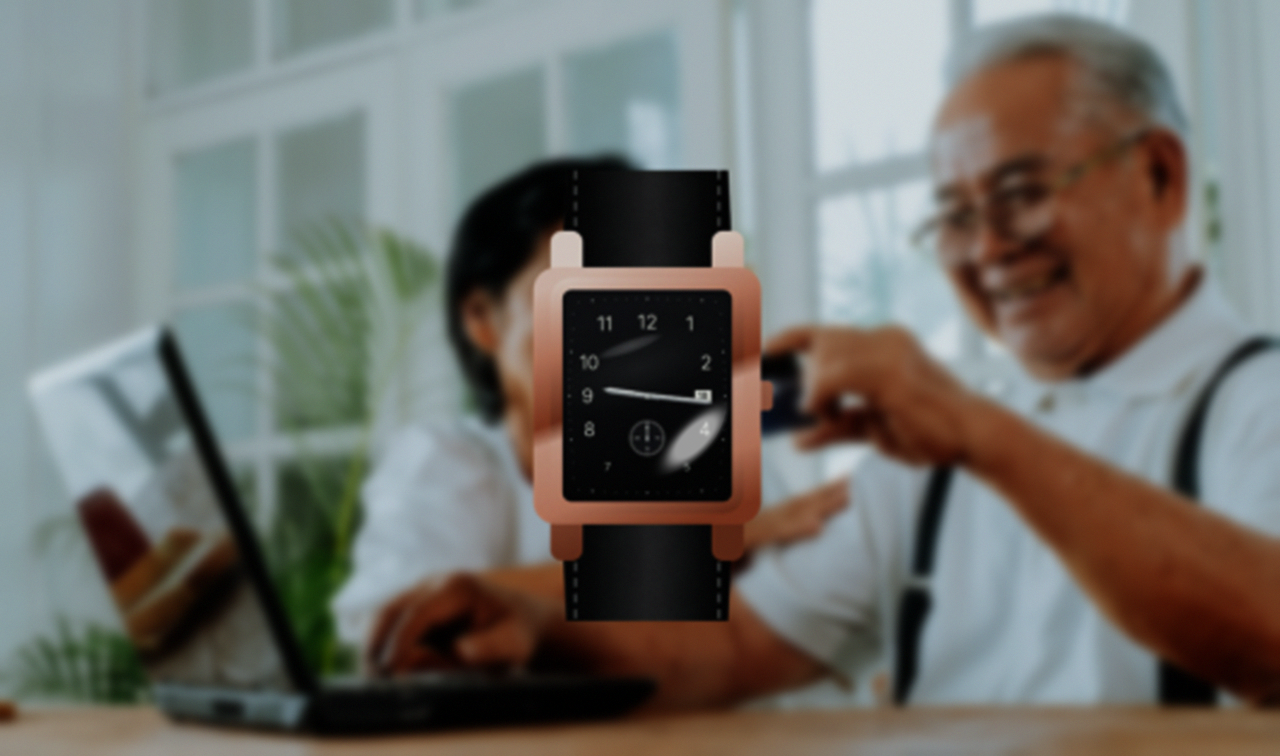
{"hour": 9, "minute": 16}
